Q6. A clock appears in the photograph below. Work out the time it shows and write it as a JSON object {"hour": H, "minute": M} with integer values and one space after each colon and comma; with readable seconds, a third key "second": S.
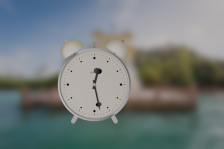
{"hour": 12, "minute": 28}
